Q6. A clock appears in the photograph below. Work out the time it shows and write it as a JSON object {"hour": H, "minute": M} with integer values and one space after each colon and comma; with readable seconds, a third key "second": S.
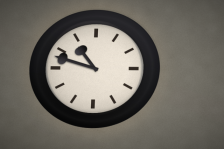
{"hour": 10, "minute": 48}
